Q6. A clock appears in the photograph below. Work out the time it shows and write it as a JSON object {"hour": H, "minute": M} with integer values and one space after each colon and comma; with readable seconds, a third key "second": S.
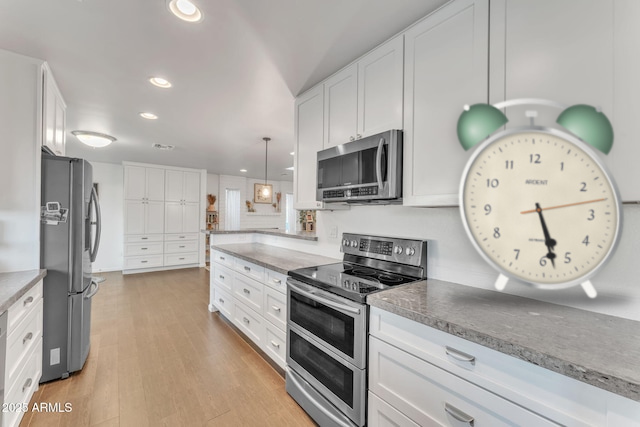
{"hour": 5, "minute": 28, "second": 13}
